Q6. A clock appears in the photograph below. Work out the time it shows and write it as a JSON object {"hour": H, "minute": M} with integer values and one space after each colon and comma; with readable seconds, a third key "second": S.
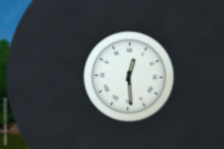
{"hour": 12, "minute": 29}
